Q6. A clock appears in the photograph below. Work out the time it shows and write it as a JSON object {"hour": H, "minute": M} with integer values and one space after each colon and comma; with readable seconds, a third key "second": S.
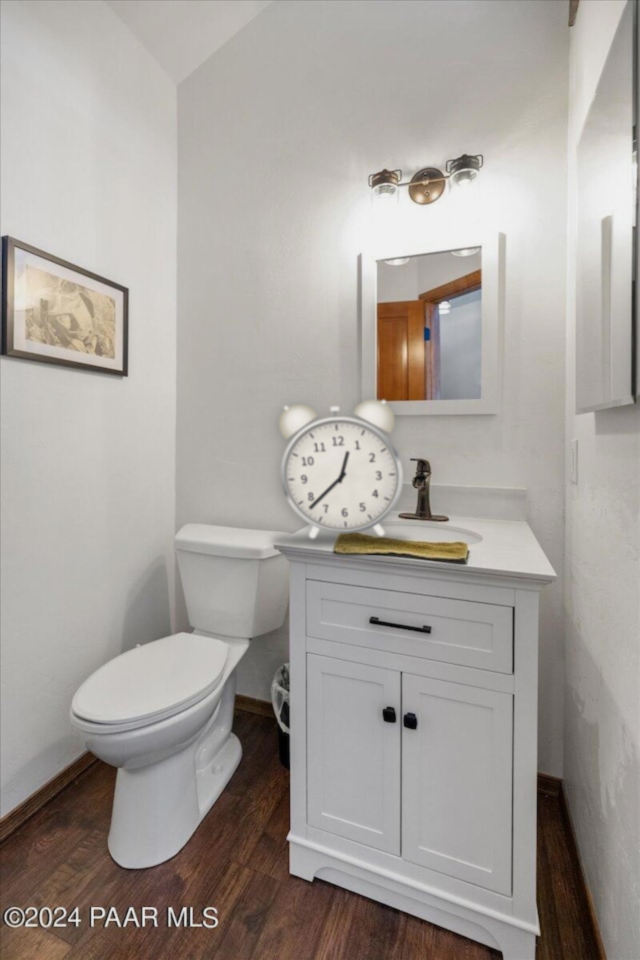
{"hour": 12, "minute": 38}
